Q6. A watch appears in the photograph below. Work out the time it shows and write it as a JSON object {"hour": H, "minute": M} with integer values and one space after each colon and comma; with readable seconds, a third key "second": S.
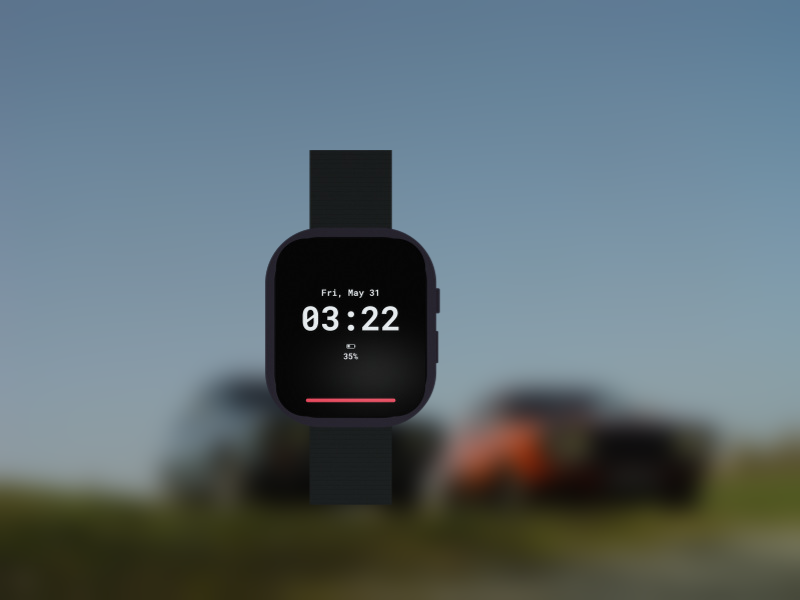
{"hour": 3, "minute": 22}
